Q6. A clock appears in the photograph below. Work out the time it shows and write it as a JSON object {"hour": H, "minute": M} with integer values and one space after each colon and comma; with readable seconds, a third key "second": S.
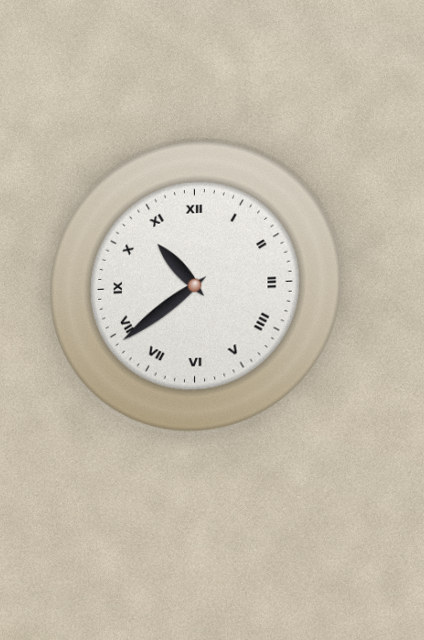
{"hour": 10, "minute": 39}
